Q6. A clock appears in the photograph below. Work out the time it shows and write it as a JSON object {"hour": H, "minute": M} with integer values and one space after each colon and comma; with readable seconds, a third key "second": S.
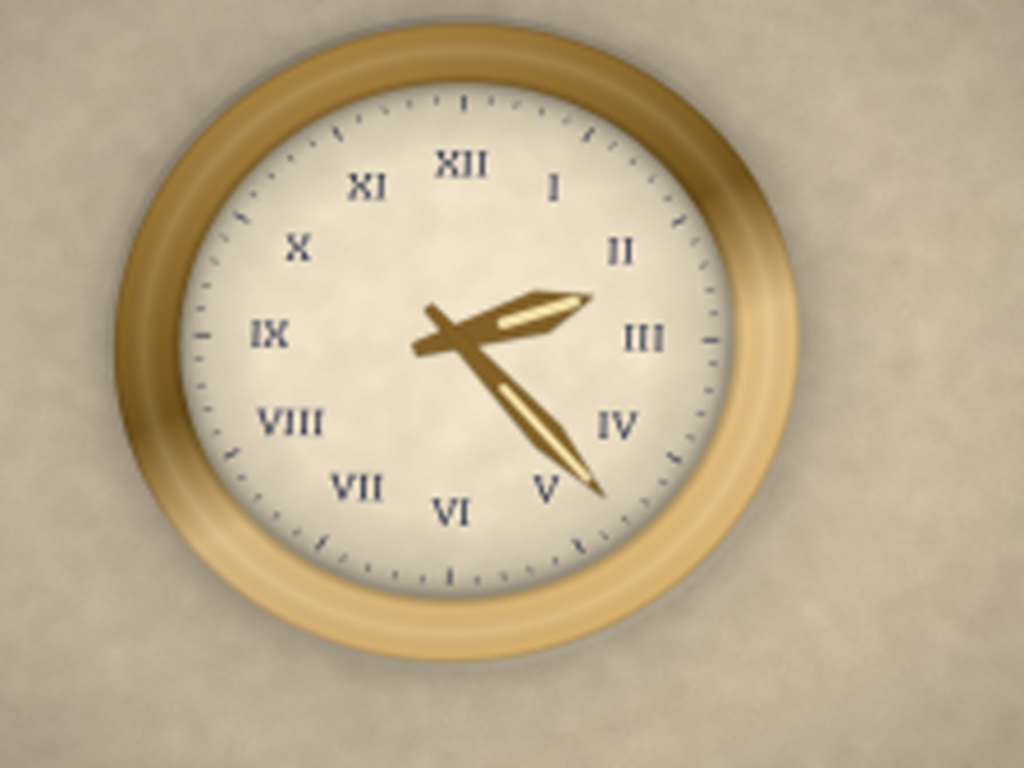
{"hour": 2, "minute": 23}
